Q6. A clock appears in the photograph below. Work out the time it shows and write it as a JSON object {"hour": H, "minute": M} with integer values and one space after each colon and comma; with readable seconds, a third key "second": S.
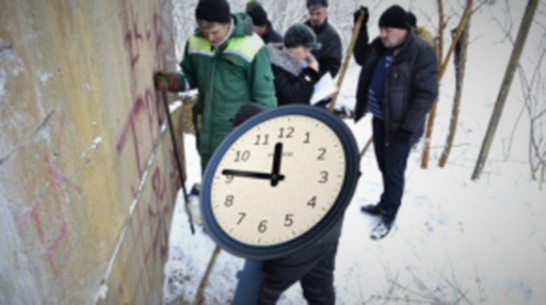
{"hour": 11, "minute": 46}
